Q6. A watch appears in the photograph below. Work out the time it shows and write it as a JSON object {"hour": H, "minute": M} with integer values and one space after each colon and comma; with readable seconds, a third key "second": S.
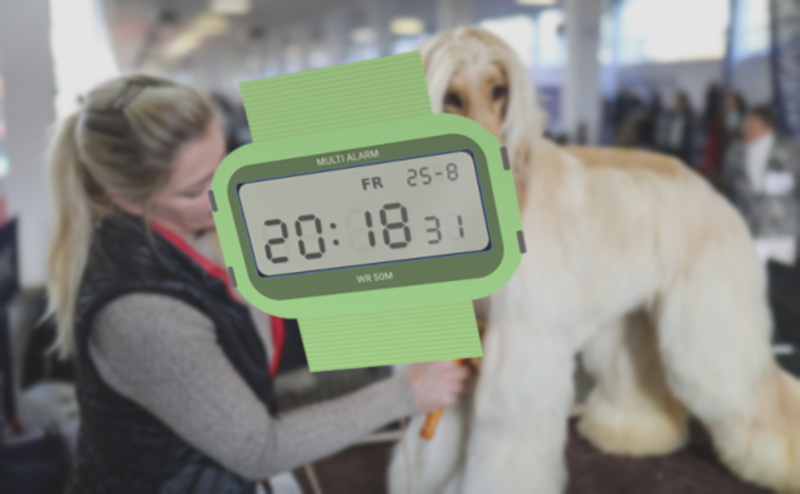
{"hour": 20, "minute": 18, "second": 31}
